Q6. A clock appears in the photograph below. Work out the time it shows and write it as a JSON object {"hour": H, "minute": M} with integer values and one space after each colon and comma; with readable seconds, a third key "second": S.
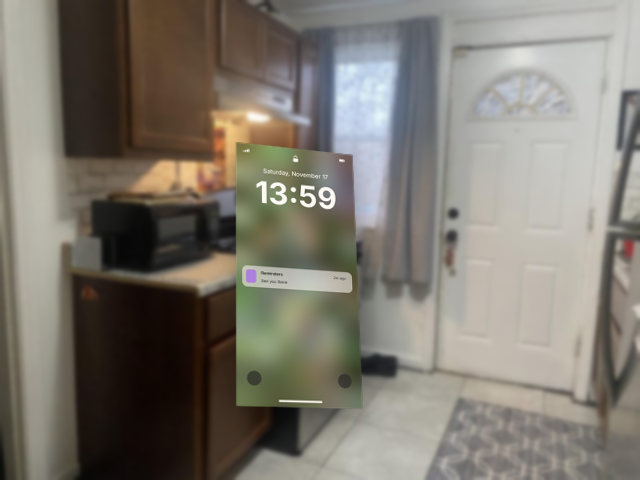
{"hour": 13, "minute": 59}
